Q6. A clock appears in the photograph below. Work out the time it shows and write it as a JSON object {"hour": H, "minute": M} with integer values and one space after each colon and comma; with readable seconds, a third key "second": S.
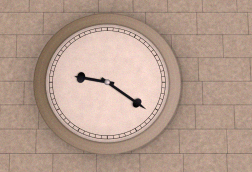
{"hour": 9, "minute": 21}
